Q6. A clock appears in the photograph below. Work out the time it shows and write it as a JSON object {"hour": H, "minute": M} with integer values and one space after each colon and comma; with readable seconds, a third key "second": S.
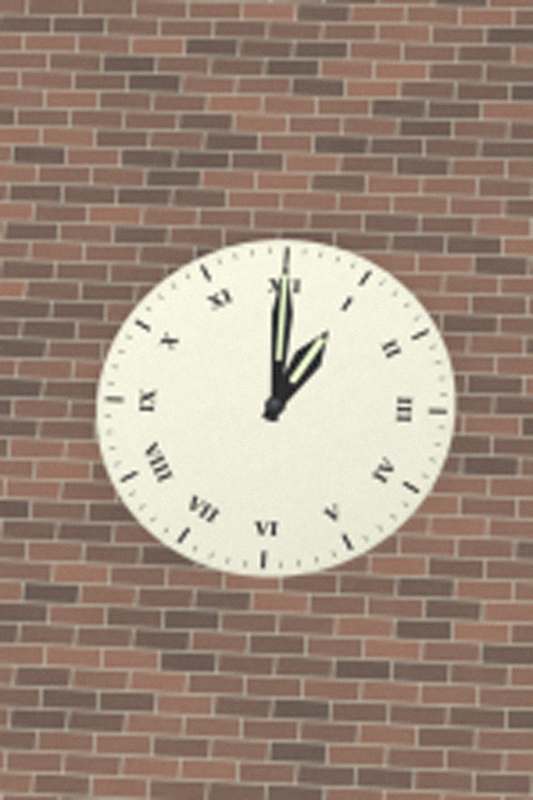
{"hour": 1, "minute": 0}
